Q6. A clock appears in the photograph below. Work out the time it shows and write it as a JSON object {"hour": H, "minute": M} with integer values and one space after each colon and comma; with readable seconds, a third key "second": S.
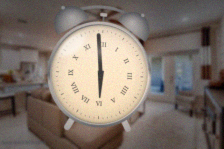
{"hour": 5, "minute": 59}
